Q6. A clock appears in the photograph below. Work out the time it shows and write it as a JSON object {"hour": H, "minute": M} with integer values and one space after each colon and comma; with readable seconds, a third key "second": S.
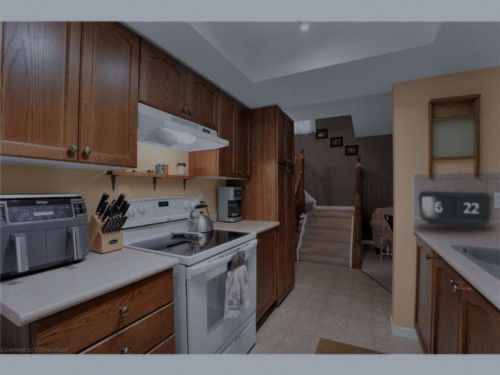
{"hour": 6, "minute": 22}
